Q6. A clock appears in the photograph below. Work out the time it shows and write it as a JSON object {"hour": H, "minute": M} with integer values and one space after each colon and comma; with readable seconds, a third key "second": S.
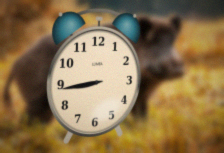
{"hour": 8, "minute": 44}
